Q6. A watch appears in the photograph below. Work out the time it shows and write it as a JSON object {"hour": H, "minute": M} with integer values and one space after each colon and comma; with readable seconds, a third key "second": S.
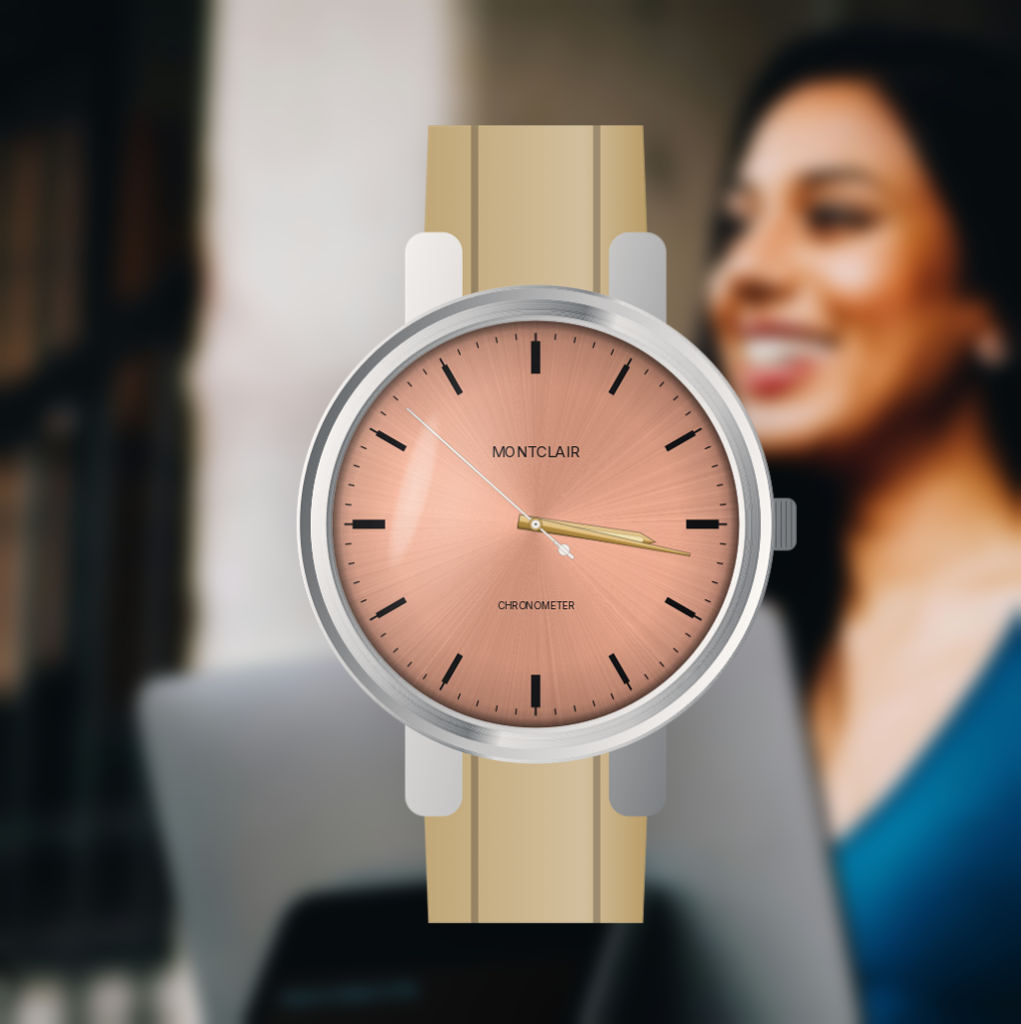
{"hour": 3, "minute": 16, "second": 52}
